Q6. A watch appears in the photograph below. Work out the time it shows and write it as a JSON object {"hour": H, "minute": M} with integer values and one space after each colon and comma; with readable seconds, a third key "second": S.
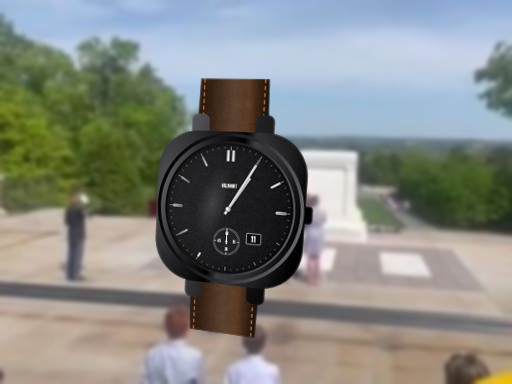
{"hour": 1, "minute": 5}
